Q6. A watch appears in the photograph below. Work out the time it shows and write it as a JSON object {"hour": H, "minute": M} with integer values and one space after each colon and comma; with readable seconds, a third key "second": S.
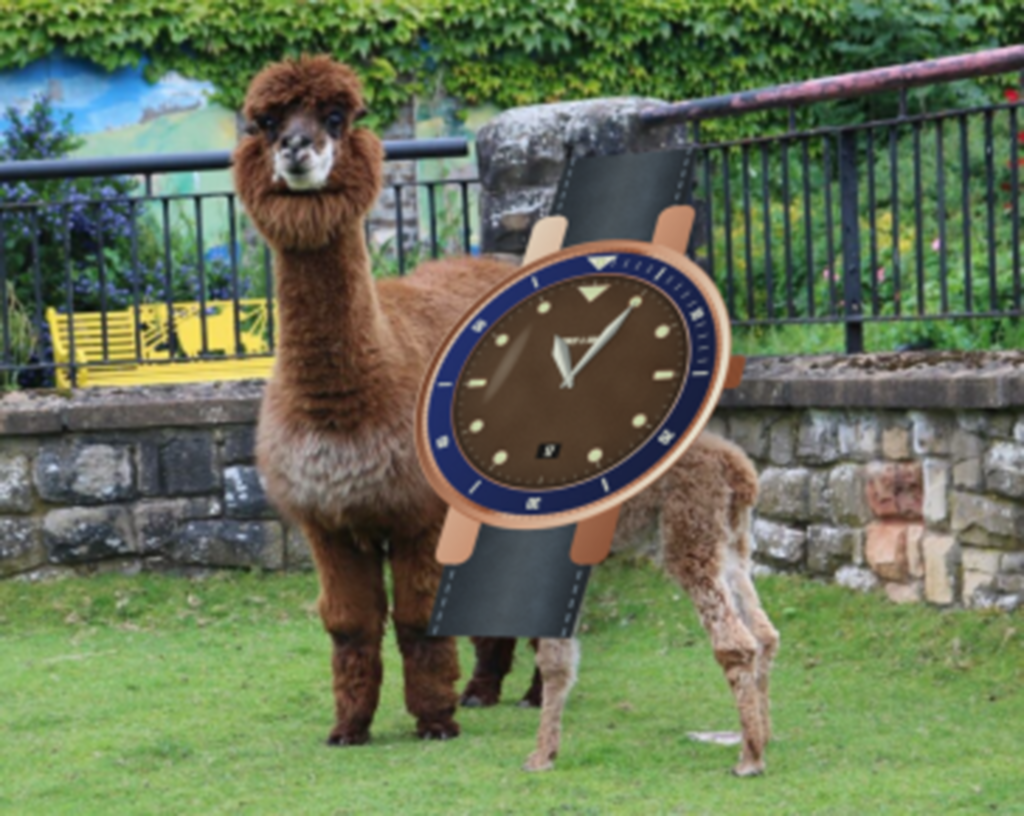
{"hour": 11, "minute": 5}
